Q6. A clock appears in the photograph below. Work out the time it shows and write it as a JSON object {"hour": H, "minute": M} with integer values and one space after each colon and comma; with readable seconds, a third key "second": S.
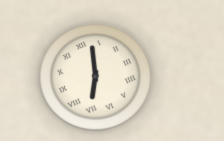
{"hour": 7, "minute": 3}
